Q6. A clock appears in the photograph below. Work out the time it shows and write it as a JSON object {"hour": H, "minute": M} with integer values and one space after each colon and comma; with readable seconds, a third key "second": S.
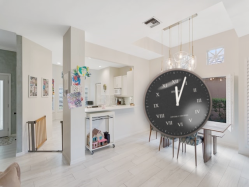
{"hour": 12, "minute": 4}
